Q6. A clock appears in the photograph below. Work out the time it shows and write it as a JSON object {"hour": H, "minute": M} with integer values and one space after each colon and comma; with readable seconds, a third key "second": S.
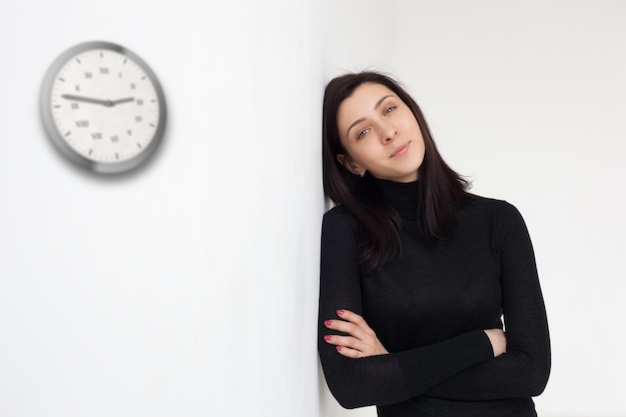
{"hour": 2, "minute": 47}
